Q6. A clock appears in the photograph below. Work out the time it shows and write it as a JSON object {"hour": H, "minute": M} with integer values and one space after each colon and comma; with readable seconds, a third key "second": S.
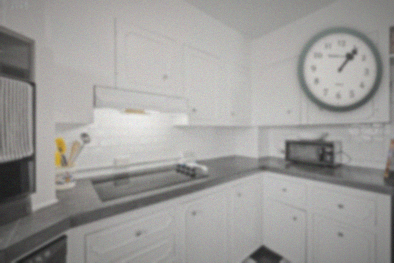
{"hour": 1, "minute": 6}
